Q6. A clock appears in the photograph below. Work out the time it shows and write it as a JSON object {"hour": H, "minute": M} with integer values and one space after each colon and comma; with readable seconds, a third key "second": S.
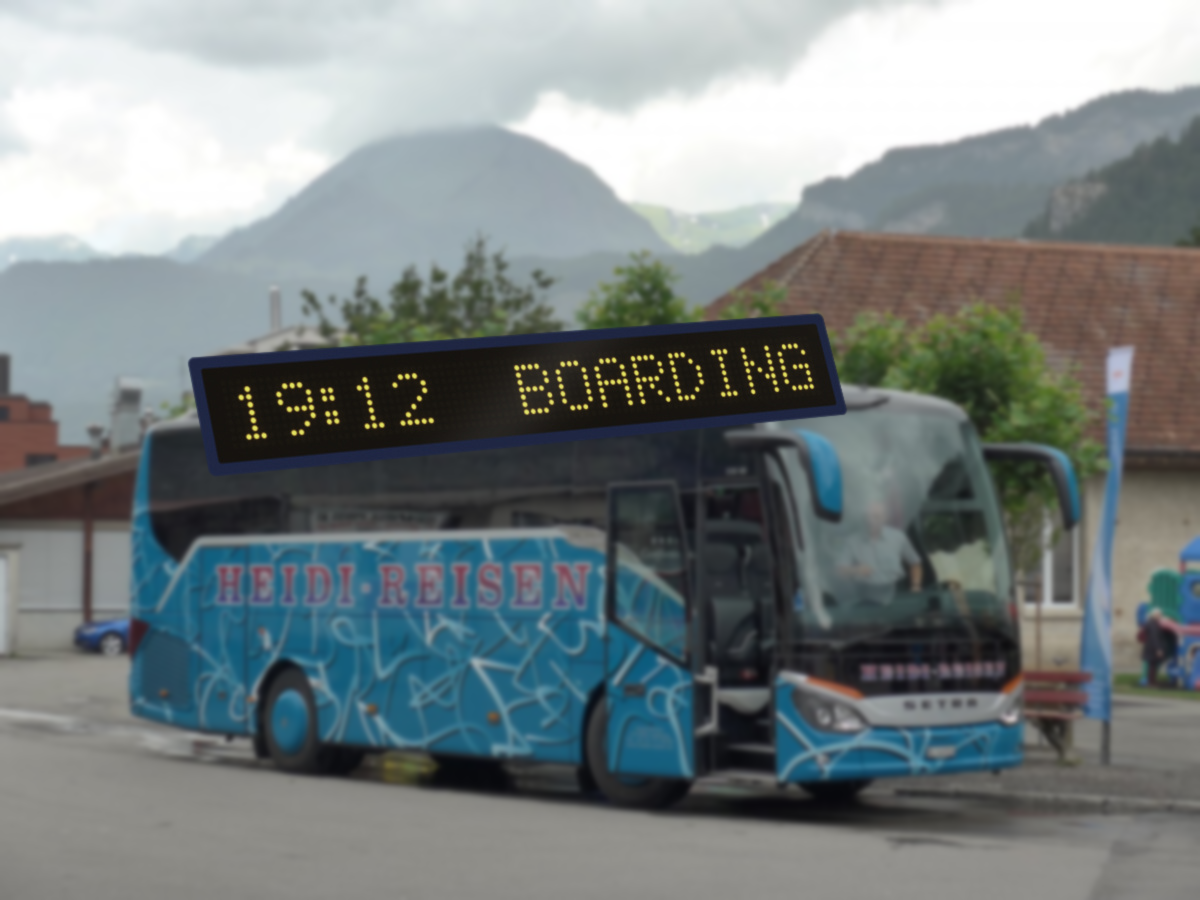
{"hour": 19, "minute": 12}
